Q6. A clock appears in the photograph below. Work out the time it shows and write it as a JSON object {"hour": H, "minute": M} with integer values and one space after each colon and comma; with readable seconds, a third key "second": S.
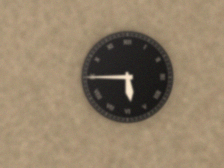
{"hour": 5, "minute": 45}
